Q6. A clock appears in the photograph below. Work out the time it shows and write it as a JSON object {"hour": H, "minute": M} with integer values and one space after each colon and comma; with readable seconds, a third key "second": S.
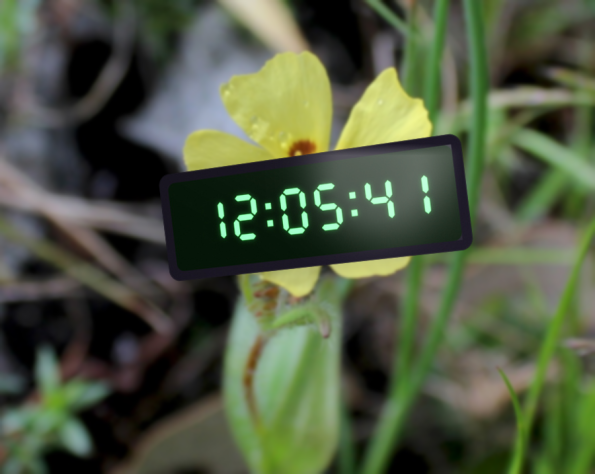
{"hour": 12, "minute": 5, "second": 41}
